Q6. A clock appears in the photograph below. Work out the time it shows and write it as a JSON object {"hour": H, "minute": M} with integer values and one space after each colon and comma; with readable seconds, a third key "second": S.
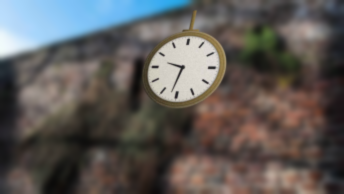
{"hour": 9, "minute": 32}
